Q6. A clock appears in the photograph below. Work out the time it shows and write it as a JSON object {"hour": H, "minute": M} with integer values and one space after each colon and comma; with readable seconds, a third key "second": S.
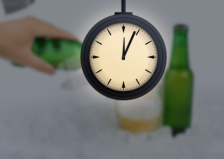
{"hour": 12, "minute": 4}
